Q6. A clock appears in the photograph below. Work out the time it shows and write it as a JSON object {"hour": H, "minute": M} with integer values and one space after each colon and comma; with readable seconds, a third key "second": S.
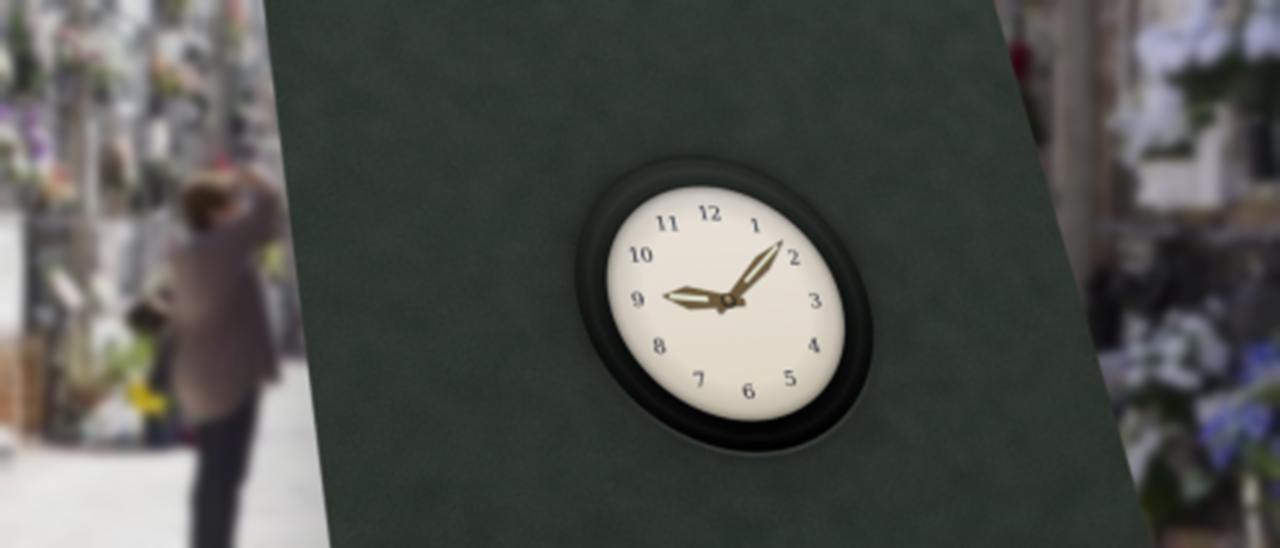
{"hour": 9, "minute": 8}
